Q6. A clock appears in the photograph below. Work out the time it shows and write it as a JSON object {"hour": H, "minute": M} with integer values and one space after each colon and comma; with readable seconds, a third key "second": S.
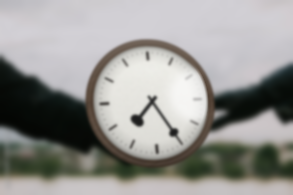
{"hour": 7, "minute": 25}
